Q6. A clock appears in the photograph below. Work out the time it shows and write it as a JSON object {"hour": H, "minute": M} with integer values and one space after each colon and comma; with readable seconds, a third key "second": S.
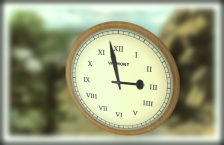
{"hour": 2, "minute": 58}
